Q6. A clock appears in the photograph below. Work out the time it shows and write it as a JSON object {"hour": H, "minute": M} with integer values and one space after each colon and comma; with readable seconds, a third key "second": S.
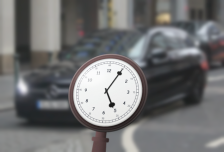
{"hour": 5, "minute": 5}
